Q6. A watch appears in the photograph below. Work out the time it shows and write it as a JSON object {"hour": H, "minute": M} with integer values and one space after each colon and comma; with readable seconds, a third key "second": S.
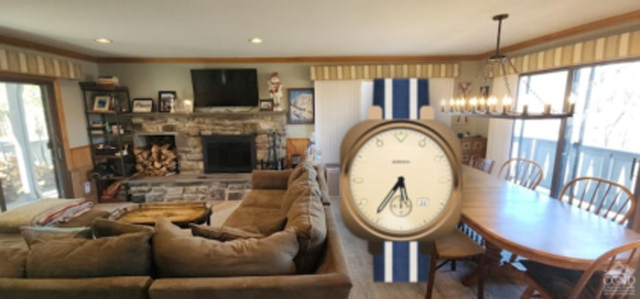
{"hour": 5, "minute": 36}
